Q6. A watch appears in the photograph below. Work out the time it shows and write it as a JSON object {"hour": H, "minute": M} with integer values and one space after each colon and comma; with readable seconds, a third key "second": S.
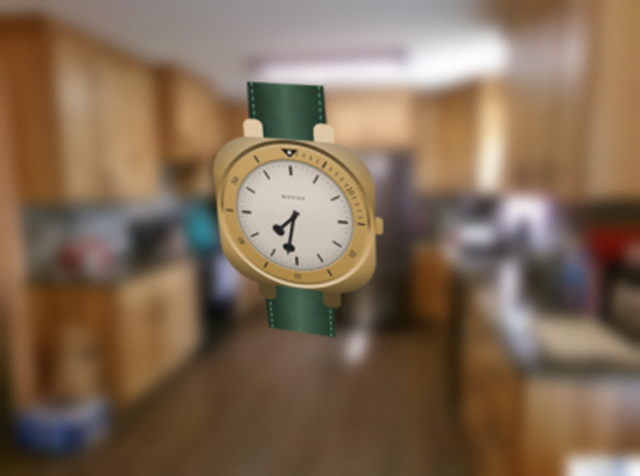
{"hour": 7, "minute": 32}
